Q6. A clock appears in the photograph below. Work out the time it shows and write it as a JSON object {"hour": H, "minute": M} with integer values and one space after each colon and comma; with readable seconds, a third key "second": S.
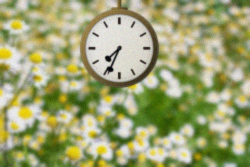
{"hour": 7, "minute": 34}
